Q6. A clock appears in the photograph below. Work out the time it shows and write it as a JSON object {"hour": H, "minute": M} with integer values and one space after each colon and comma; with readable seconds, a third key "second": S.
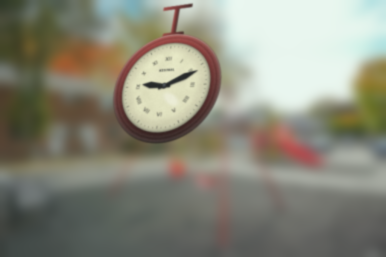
{"hour": 9, "minute": 11}
